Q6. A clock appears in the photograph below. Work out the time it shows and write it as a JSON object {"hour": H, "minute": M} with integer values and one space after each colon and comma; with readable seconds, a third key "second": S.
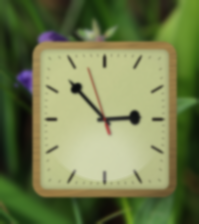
{"hour": 2, "minute": 52, "second": 57}
